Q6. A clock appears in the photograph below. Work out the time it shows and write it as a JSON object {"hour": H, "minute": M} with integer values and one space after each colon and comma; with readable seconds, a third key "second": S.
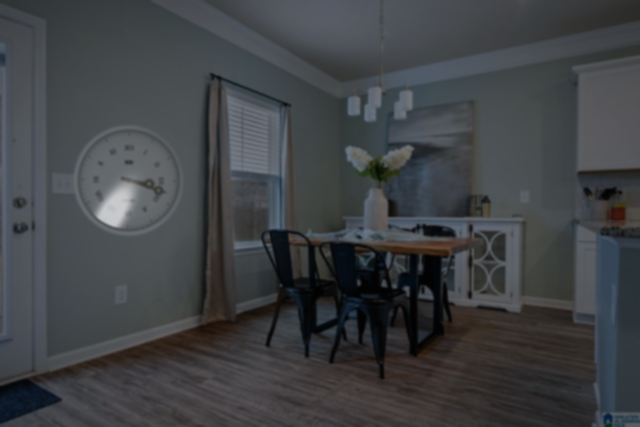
{"hour": 3, "minute": 18}
